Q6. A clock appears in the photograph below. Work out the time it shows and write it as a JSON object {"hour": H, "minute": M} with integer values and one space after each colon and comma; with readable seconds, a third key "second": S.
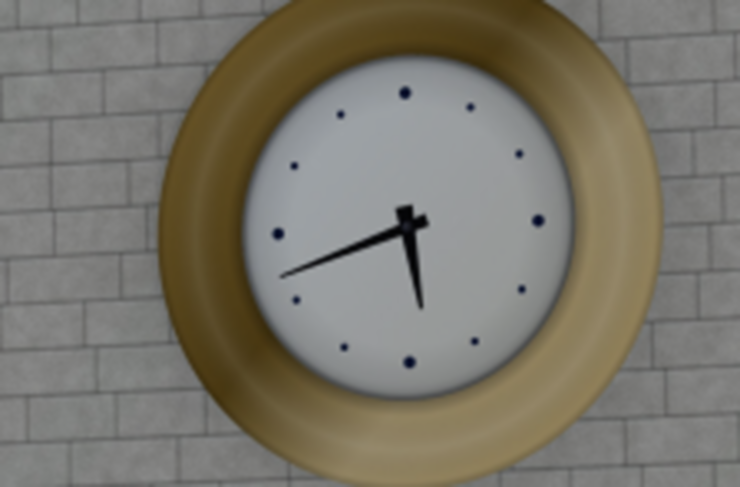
{"hour": 5, "minute": 42}
